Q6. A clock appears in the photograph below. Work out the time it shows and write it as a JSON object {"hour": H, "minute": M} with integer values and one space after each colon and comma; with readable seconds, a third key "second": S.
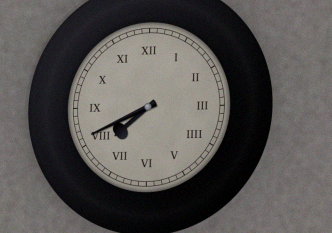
{"hour": 7, "minute": 41}
